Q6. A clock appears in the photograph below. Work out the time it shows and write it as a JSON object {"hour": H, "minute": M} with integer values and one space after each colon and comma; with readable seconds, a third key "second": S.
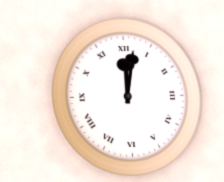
{"hour": 12, "minute": 2}
